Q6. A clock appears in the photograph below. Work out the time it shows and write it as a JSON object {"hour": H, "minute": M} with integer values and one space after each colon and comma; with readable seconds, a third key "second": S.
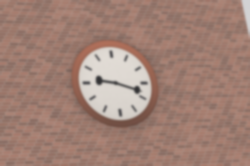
{"hour": 9, "minute": 18}
